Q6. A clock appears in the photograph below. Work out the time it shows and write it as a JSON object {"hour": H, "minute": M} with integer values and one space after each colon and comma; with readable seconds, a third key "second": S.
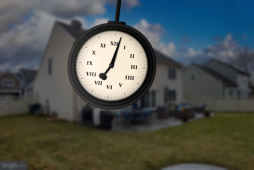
{"hour": 7, "minute": 2}
